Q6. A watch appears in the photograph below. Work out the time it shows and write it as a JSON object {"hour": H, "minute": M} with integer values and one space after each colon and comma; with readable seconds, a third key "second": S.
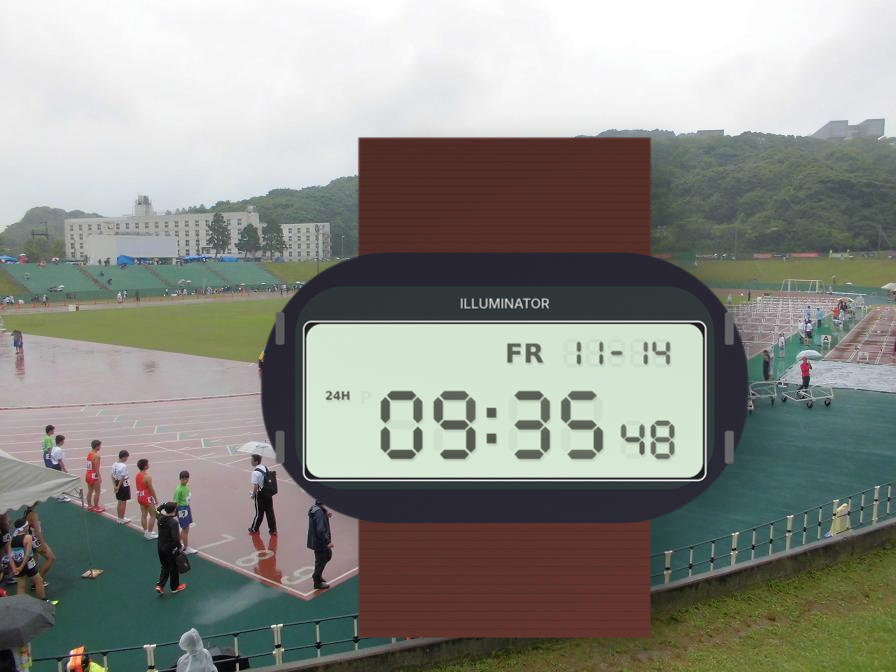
{"hour": 9, "minute": 35, "second": 48}
